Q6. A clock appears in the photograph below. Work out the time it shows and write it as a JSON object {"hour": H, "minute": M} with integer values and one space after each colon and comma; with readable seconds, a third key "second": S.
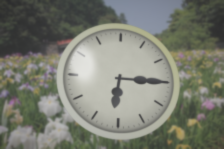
{"hour": 6, "minute": 15}
